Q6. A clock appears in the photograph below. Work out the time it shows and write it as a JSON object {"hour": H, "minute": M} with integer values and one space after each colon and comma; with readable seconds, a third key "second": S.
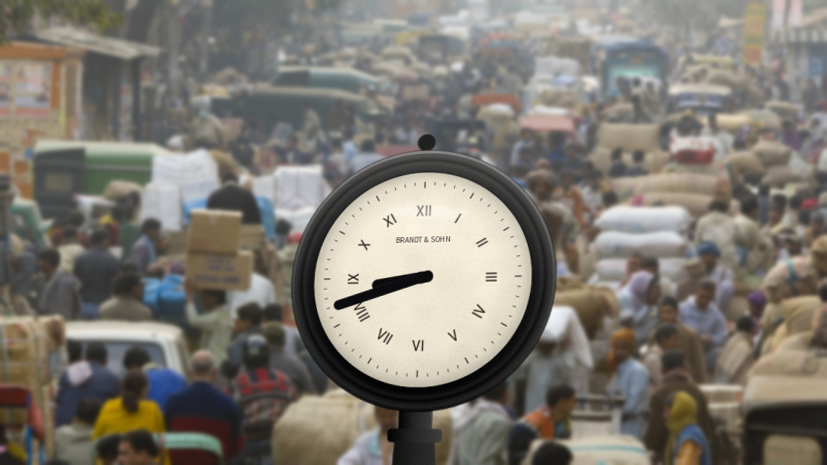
{"hour": 8, "minute": 42}
